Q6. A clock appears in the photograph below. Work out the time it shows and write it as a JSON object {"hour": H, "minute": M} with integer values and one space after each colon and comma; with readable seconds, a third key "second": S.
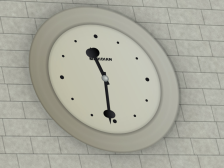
{"hour": 11, "minute": 31}
